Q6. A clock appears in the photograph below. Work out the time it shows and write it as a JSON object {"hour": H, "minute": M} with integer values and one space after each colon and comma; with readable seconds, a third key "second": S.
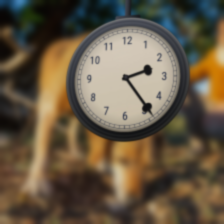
{"hour": 2, "minute": 24}
